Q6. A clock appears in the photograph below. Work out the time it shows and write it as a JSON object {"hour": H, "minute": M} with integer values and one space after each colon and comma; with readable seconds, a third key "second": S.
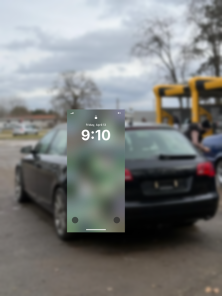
{"hour": 9, "minute": 10}
